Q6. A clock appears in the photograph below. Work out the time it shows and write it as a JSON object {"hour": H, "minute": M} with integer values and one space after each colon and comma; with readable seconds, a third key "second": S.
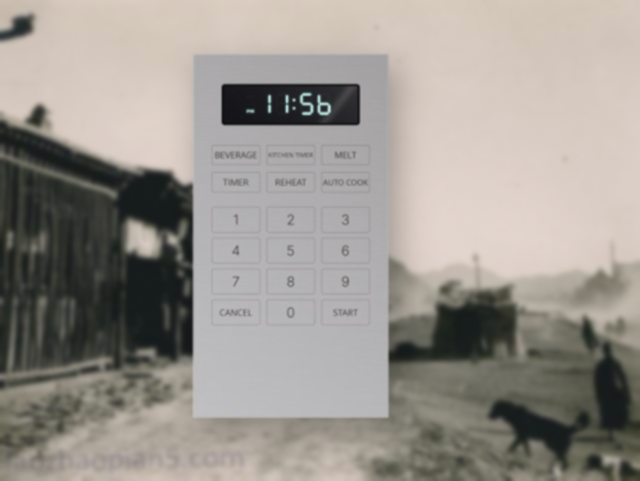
{"hour": 11, "minute": 56}
